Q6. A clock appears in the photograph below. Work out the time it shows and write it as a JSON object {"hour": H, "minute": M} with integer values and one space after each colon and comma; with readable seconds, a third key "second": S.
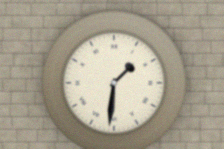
{"hour": 1, "minute": 31}
